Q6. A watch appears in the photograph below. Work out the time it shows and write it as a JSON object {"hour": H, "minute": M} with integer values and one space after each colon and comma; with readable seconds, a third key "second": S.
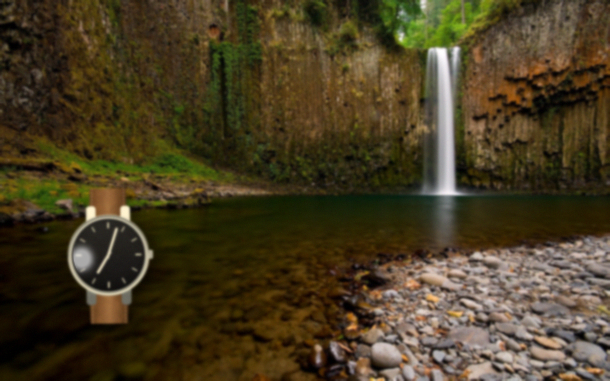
{"hour": 7, "minute": 3}
